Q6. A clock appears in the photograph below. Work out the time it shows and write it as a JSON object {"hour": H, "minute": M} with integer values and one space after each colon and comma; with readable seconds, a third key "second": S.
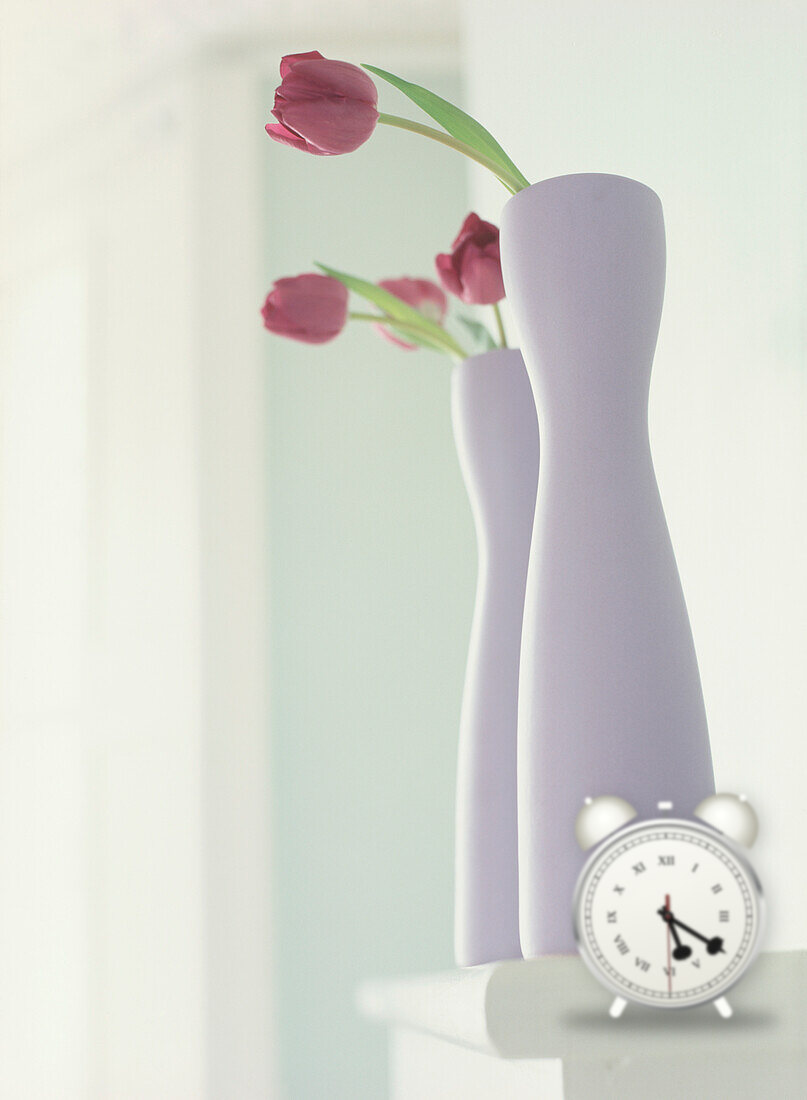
{"hour": 5, "minute": 20, "second": 30}
